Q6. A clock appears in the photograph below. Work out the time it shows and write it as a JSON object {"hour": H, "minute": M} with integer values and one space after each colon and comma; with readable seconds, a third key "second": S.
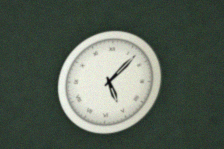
{"hour": 5, "minute": 7}
